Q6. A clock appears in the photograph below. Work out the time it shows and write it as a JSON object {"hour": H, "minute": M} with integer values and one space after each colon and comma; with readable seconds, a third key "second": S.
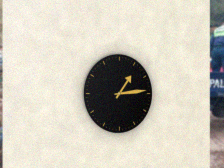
{"hour": 1, "minute": 14}
